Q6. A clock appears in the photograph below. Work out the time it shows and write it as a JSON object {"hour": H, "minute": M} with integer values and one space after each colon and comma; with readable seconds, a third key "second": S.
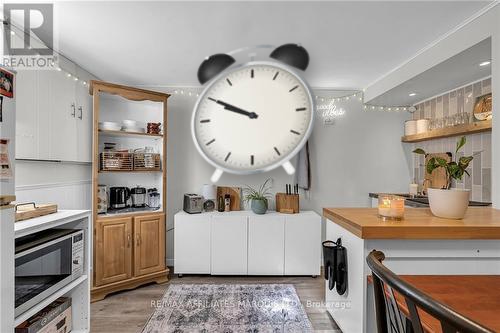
{"hour": 9, "minute": 50}
